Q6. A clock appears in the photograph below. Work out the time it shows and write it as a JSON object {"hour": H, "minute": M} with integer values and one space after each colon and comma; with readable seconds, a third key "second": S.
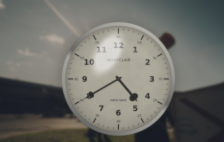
{"hour": 4, "minute": 40}
